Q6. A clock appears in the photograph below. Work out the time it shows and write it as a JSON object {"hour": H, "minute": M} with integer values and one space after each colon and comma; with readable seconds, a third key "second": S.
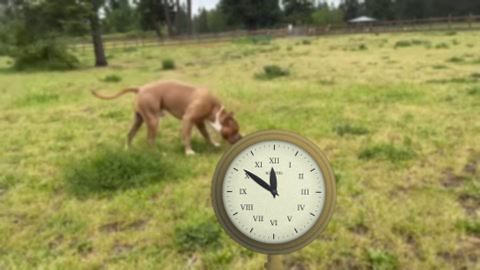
{"hour": 11, "minute": 51}
